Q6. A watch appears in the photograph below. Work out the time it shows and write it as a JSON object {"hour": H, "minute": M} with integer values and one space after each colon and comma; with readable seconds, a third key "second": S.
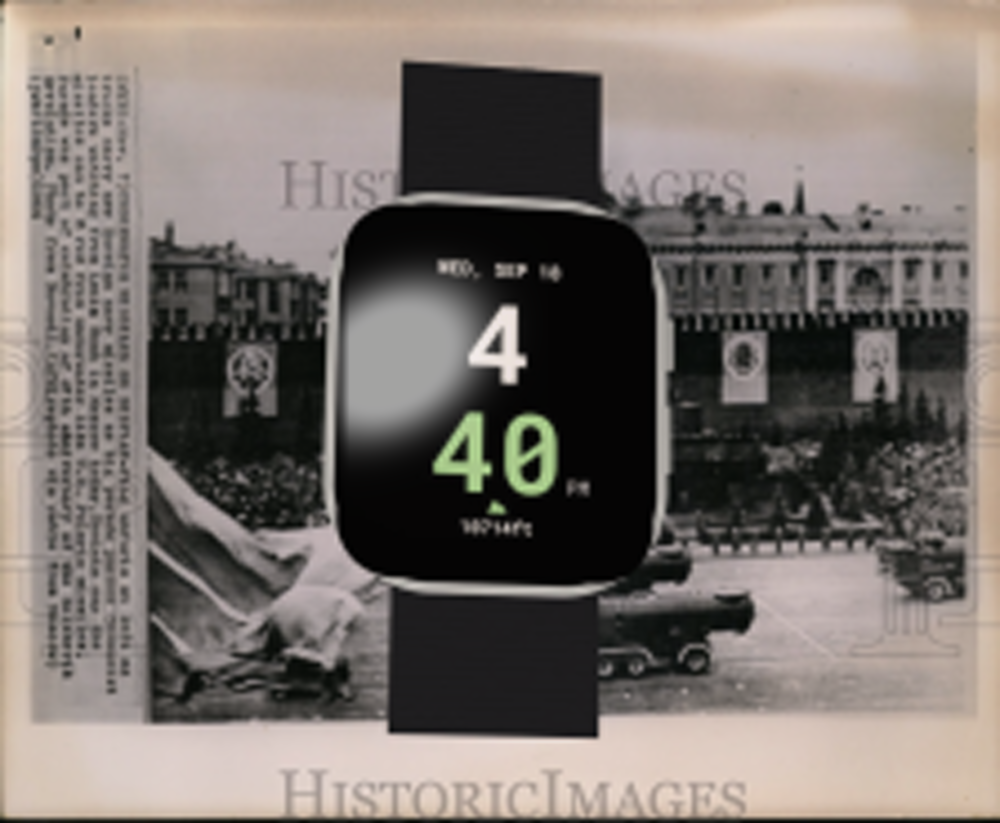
{"hour": 4, "minute": 40}
